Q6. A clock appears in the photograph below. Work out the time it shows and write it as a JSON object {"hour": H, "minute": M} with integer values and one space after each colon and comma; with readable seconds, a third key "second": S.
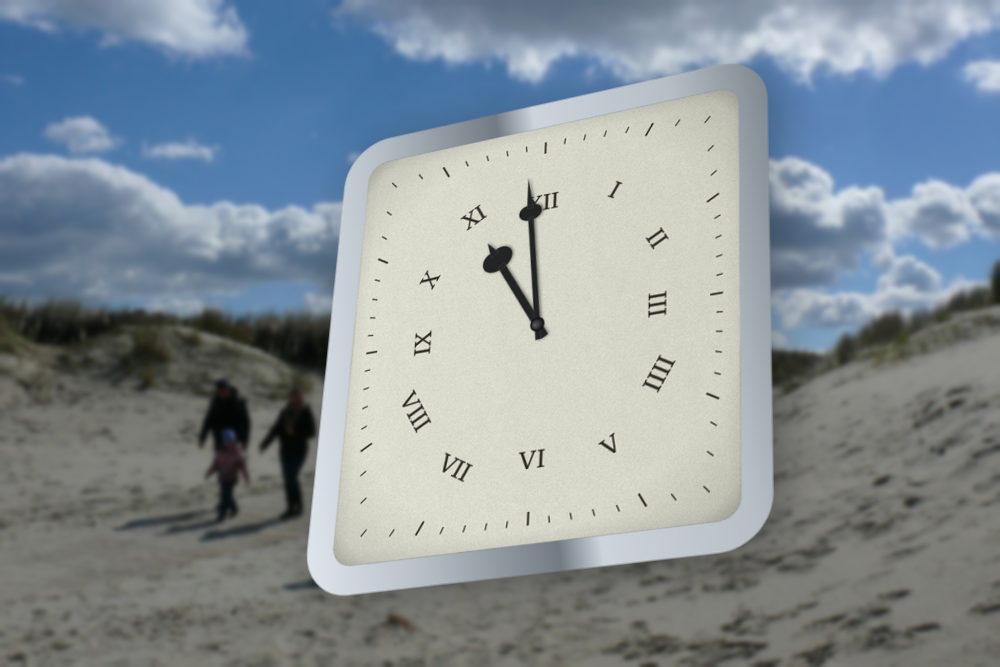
{"hour": 10, "minute": 59}
